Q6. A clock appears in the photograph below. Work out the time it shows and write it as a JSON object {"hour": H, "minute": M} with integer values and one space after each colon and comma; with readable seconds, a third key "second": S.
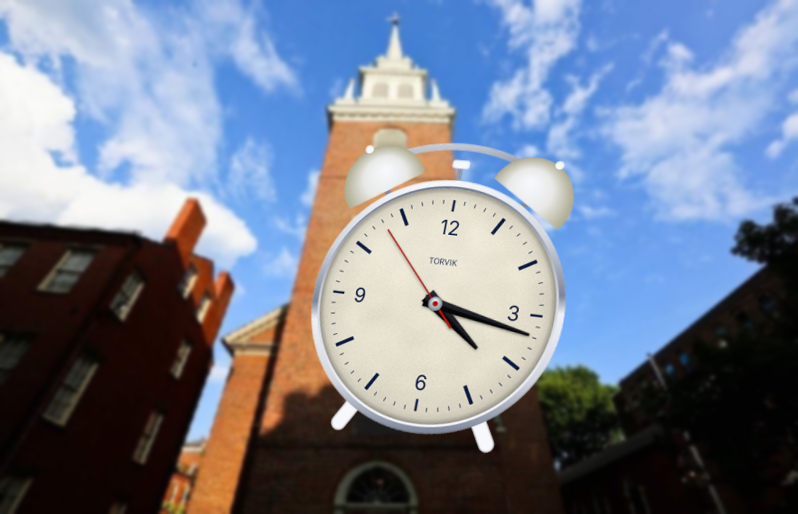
{"hour": 4, "minute": 16, "second": 53}
